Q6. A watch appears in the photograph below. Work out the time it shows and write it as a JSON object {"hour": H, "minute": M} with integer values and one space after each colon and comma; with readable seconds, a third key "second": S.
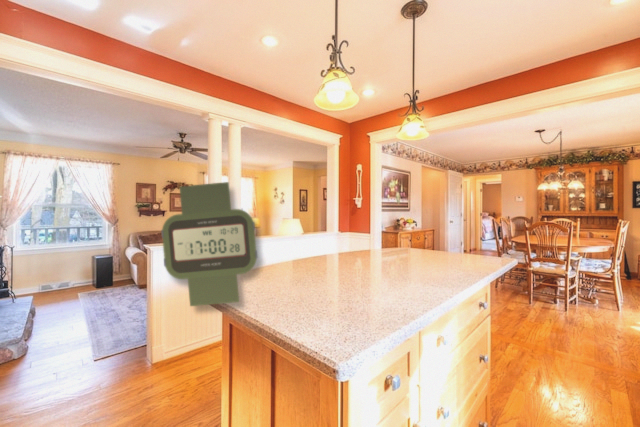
{"hour": 17, "minute": 0}
